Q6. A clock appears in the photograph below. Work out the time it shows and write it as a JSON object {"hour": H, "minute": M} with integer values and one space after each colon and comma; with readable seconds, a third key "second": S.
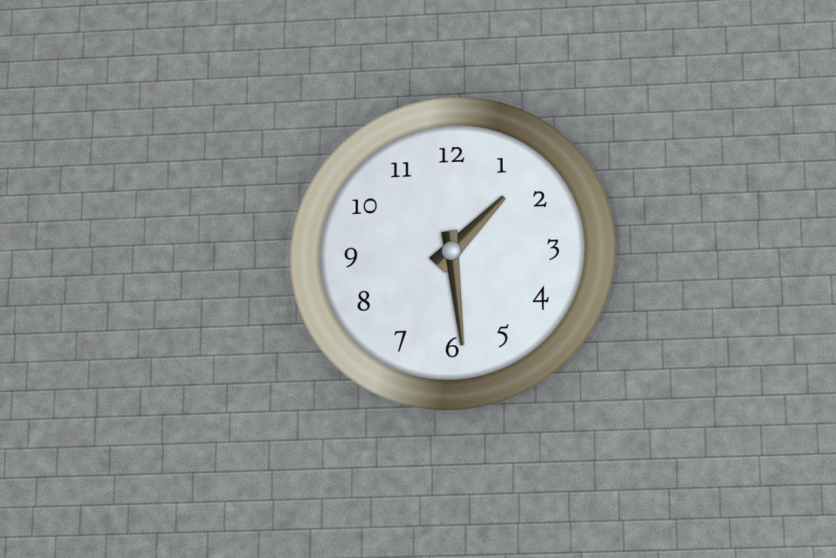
{"hour": 1, "minute": 29}
